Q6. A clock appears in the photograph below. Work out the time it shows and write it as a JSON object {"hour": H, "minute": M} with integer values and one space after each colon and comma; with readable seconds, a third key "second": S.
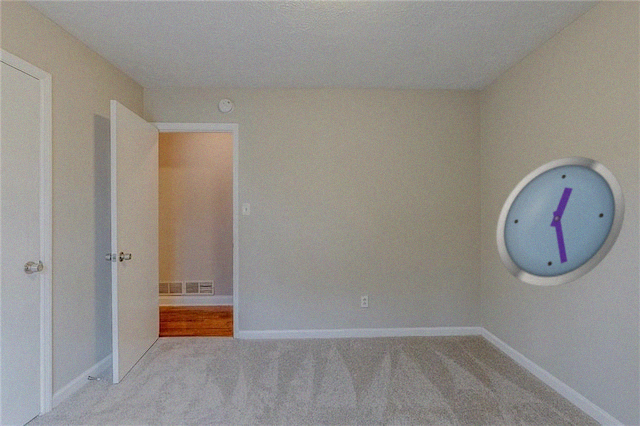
{"hour": 12, "minute": 27}
